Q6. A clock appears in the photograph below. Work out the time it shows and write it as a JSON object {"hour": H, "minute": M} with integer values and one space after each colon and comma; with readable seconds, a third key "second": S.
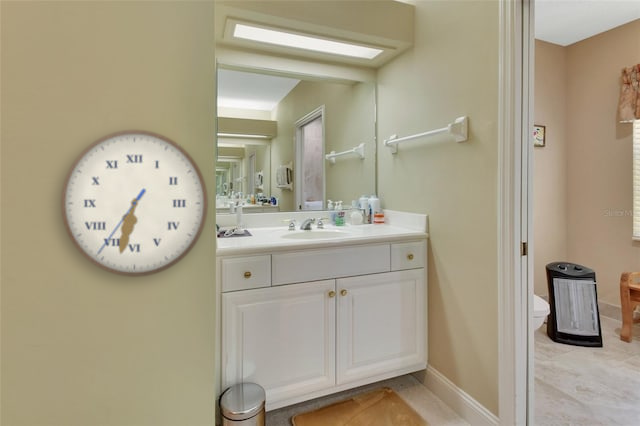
{"hour": 6, "minute": 32, "second": 36}
